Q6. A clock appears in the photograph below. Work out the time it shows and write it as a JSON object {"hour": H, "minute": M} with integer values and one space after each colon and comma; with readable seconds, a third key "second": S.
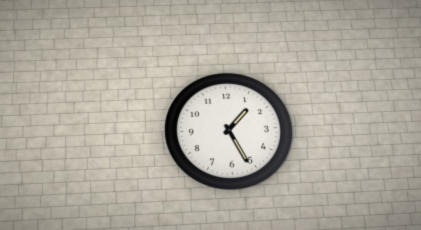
{"hour": 1, "minute": 26}
